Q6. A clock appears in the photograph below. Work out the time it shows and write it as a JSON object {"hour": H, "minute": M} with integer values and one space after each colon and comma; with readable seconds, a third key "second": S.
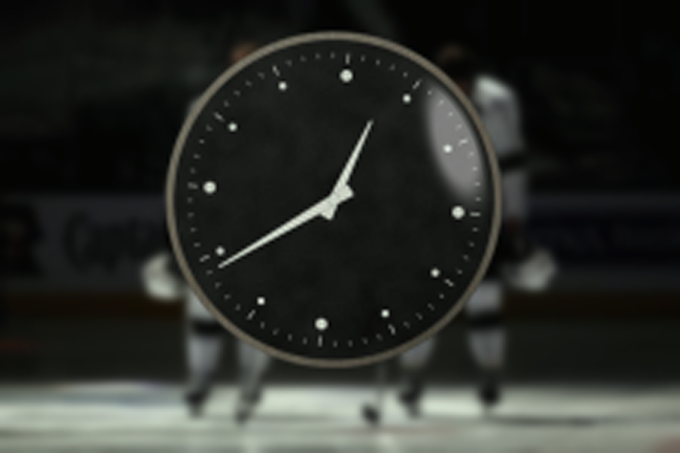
{"hour": 12, "minute": 39}
